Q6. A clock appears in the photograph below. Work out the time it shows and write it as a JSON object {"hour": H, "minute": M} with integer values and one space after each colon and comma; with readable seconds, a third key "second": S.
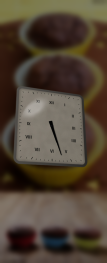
{"hour": 5, "minute": 27}
